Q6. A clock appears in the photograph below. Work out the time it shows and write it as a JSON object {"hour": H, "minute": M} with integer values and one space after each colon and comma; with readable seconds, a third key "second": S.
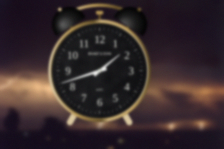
{"hour": 1, "minute": 42}
